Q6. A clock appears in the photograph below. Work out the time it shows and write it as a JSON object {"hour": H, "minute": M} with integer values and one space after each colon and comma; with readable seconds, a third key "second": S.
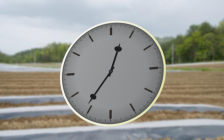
{"hour": 12, "minute": 36}
